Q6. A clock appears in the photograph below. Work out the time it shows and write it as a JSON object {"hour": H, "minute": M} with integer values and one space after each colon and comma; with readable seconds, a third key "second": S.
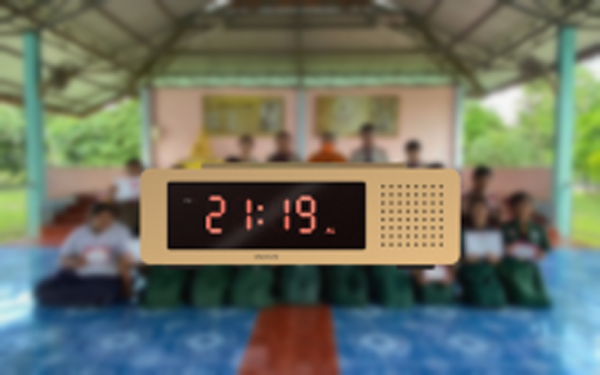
{"hour": 21, "minute": 19}
